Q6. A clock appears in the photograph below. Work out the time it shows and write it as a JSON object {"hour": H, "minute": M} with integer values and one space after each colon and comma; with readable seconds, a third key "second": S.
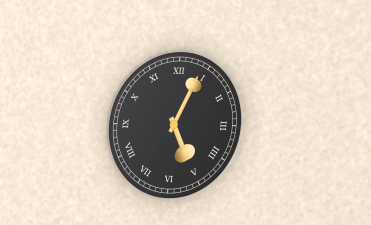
{"hour": 5, "minute": 4}
